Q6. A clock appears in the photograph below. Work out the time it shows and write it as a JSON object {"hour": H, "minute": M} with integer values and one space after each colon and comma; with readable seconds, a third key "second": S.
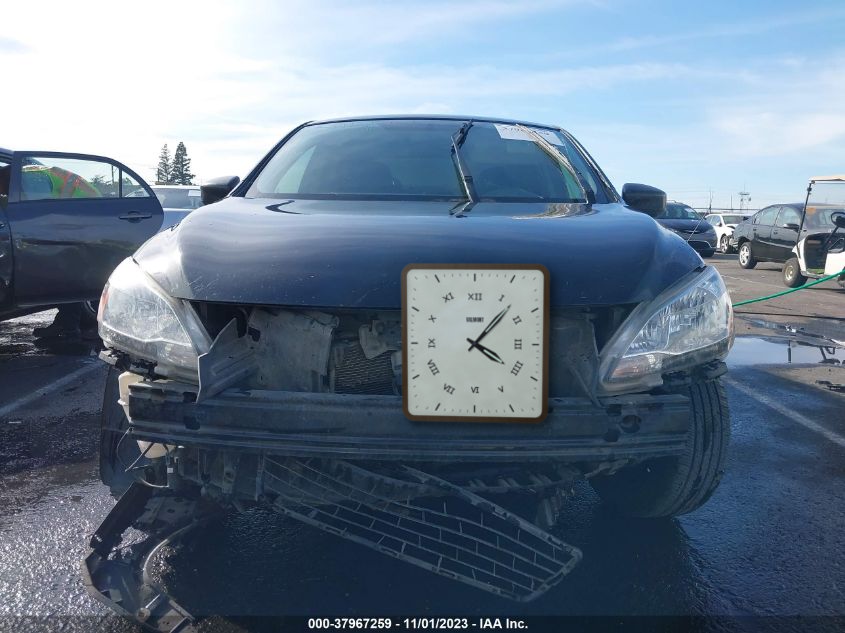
{"hour": 4, "minute": 7}
